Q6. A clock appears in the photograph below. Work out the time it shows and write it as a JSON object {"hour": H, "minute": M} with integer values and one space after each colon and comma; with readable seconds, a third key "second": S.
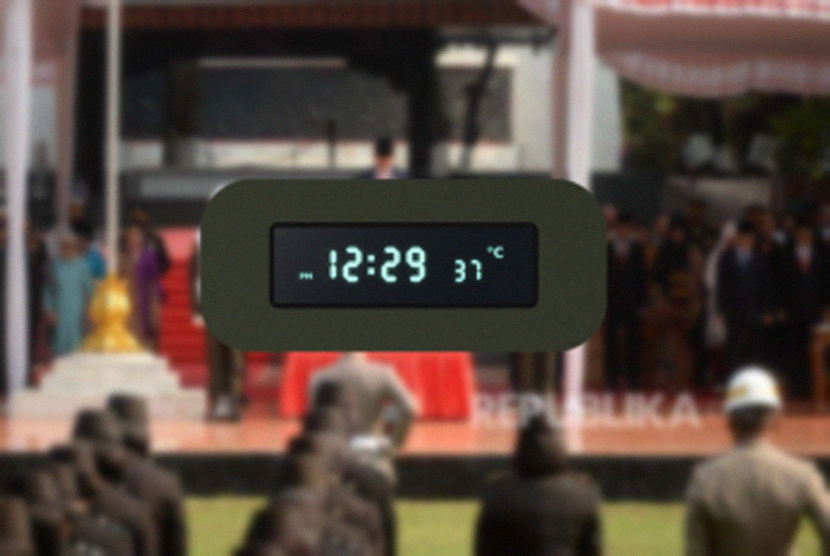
{"hour": 12, "minute": 29}
